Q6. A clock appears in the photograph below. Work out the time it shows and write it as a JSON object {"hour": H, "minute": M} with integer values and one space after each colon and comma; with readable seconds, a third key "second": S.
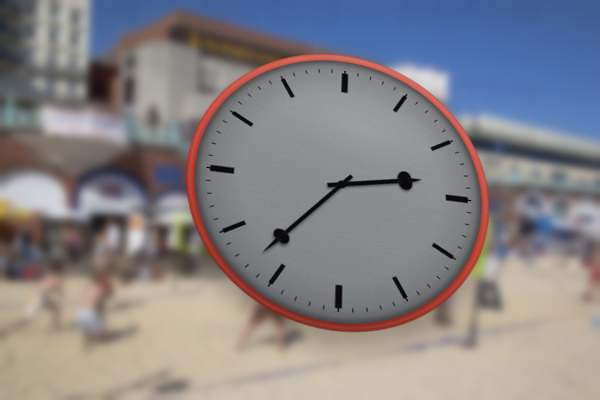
{"hour": 2, "minute": 37}
